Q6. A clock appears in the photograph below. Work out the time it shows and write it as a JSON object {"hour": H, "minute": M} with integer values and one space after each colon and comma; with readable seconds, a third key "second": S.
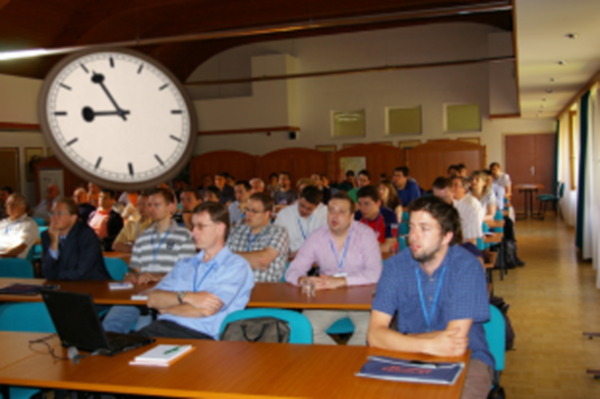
{"hour": 8, "minute": 56}
